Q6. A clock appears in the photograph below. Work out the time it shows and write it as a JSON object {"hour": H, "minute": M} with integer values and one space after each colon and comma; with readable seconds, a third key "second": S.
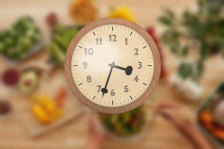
{"hour": 3, "minute": 33}
